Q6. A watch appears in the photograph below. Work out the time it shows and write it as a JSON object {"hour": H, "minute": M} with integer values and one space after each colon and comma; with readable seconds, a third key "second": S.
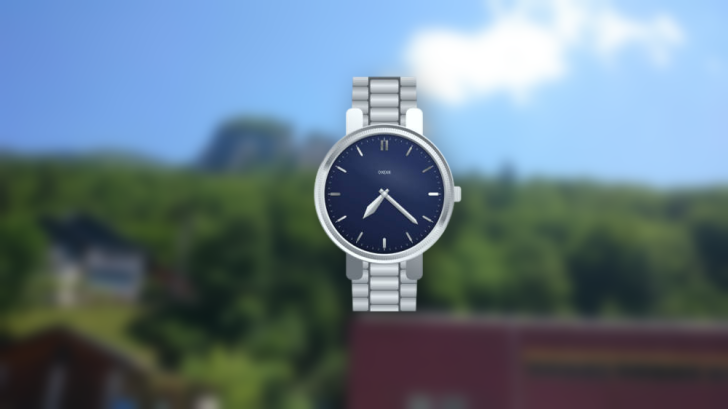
{"hour": 7, "minute": 22}
